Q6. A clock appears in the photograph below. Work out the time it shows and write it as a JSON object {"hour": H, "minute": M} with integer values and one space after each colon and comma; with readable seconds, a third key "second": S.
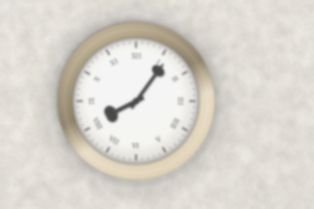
{"hour": 8, "minute": 6}
